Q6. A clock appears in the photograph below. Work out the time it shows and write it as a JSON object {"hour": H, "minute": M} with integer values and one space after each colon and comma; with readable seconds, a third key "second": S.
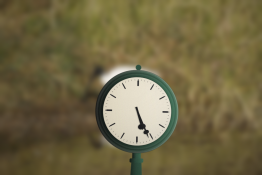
{"hour": 5, "minute": 26}
